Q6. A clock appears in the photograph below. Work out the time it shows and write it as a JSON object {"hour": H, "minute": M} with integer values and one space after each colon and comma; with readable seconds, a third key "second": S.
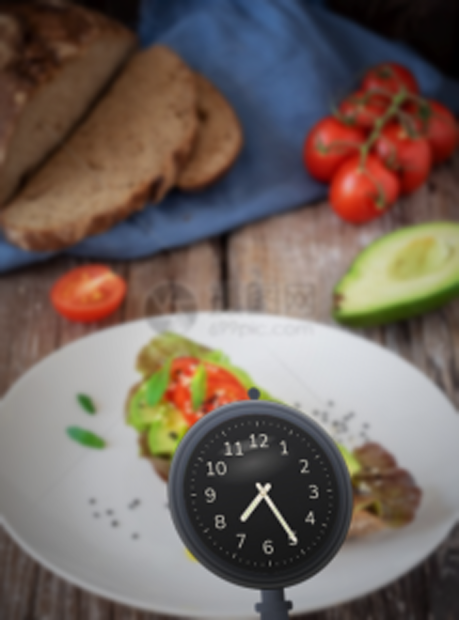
{"hour": 7, "minute": 25}
